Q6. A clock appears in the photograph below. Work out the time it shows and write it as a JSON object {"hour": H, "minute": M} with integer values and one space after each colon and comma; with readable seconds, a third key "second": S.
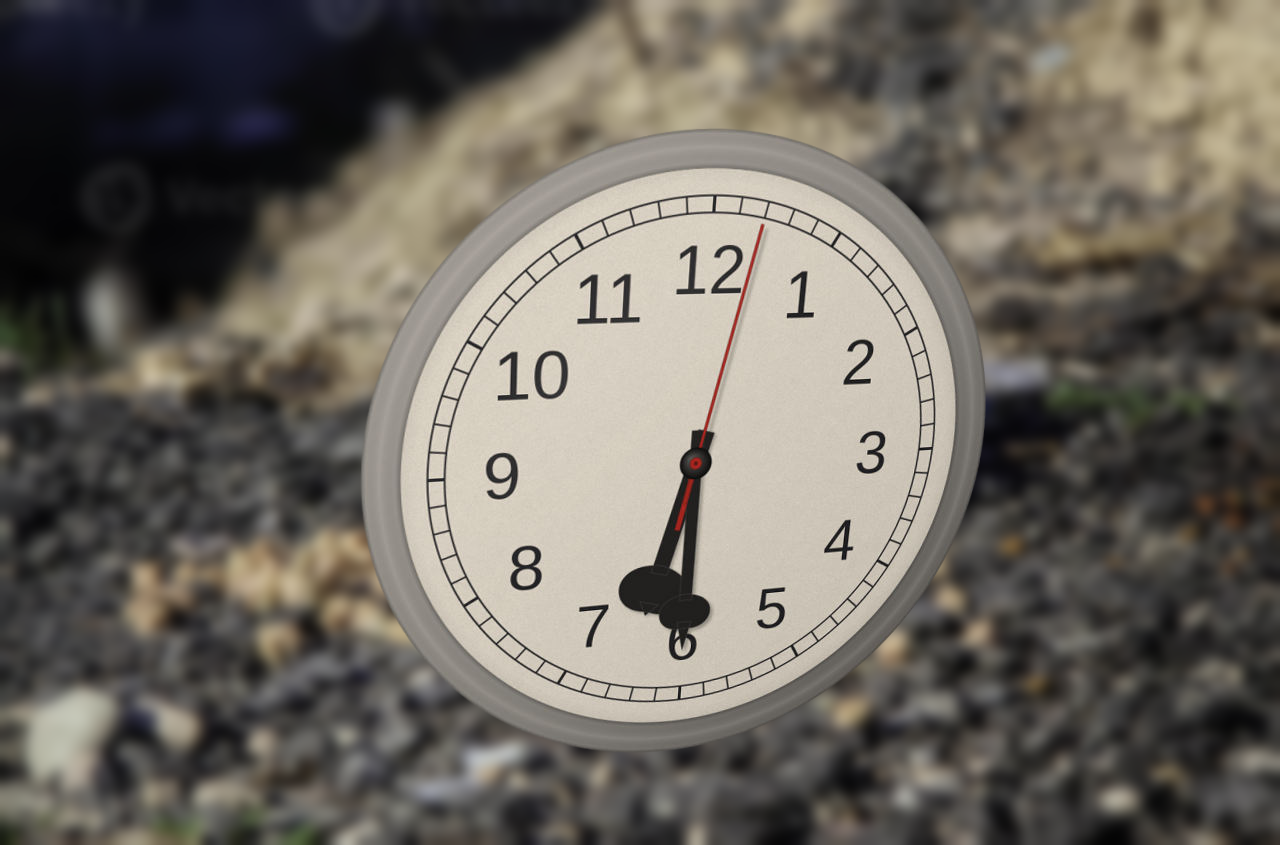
{"hour": 6, "minute": 30, "second": 2}
